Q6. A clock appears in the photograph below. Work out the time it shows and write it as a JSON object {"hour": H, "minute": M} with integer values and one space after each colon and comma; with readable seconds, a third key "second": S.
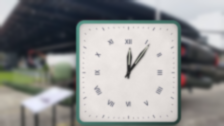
{"hour": 12, "minute": 6}
